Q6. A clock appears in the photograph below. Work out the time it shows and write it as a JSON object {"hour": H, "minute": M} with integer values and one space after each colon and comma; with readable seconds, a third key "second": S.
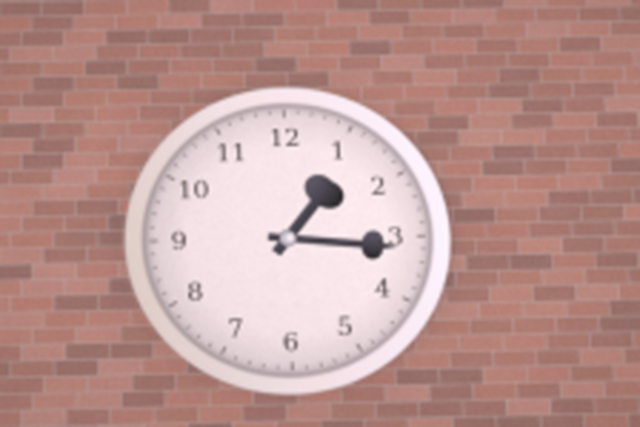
{"hour": 1, "minute": 16}
